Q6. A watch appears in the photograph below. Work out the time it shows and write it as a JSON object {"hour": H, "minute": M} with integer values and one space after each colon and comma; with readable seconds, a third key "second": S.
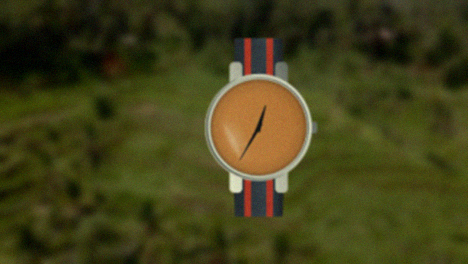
{"hour": 12, "minute": 35}
